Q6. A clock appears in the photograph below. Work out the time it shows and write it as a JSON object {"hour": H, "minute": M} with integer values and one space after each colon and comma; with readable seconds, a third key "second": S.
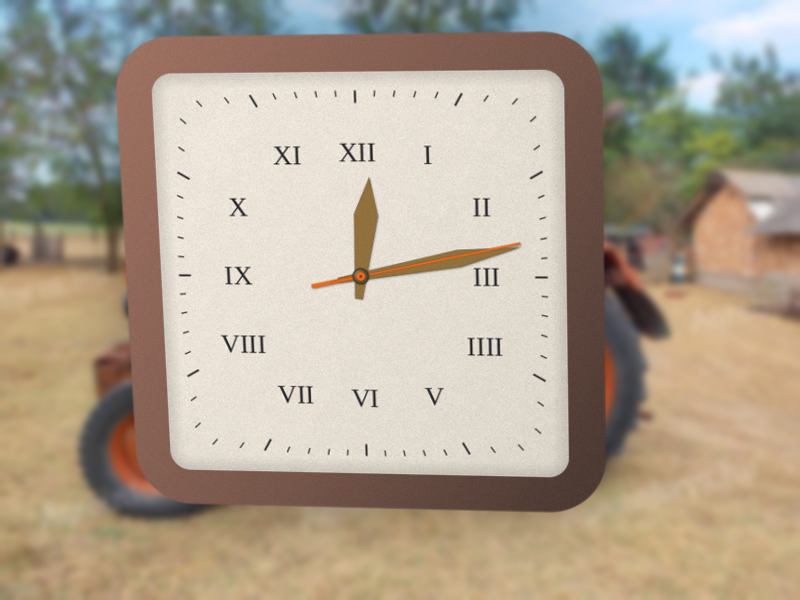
{"hour": 12, "minute": 13, "second": 13}
